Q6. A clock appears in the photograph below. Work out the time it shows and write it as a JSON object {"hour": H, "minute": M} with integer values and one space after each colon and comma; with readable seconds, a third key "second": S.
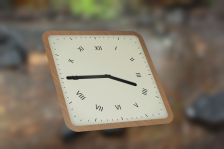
{"hour": 3, "minute": 45}
